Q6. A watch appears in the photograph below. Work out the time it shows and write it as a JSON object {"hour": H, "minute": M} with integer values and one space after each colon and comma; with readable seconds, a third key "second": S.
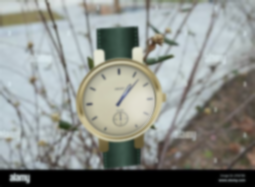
{"hour": 1, "minute": 7}
